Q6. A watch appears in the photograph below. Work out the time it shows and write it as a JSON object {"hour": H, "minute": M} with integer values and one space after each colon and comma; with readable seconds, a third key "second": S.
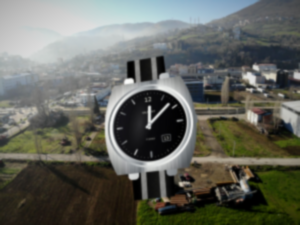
{"hour": 12, "minute": 8}
